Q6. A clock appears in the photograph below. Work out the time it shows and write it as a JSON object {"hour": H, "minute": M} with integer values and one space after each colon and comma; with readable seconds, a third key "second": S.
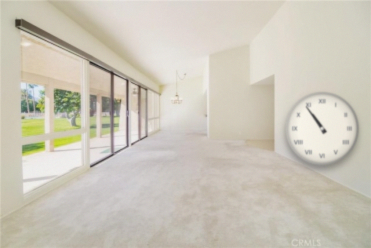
{"hour": 10, "minute": 54}
